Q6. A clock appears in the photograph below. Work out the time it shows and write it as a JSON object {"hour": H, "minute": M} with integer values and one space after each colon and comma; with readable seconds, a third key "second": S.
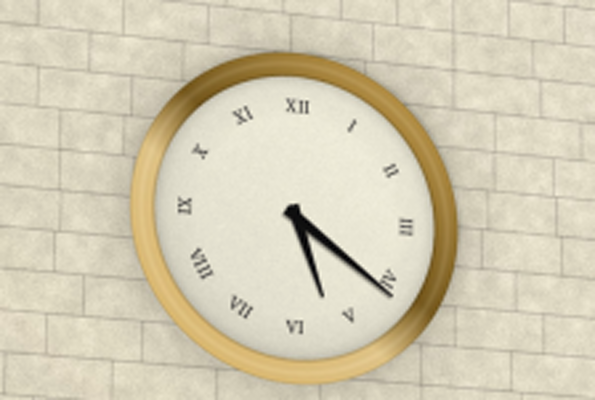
{"hour": 5, "minute": 21}
